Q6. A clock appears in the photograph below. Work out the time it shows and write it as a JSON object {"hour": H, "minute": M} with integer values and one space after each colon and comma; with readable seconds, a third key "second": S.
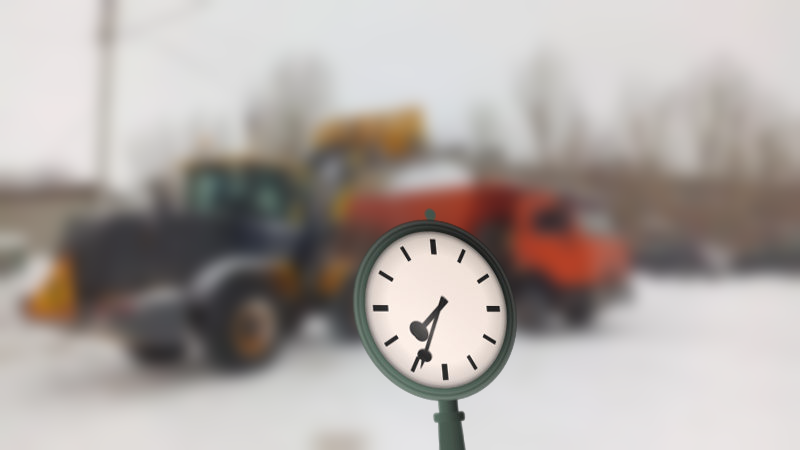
{"hour": 7, "minute": 34}
